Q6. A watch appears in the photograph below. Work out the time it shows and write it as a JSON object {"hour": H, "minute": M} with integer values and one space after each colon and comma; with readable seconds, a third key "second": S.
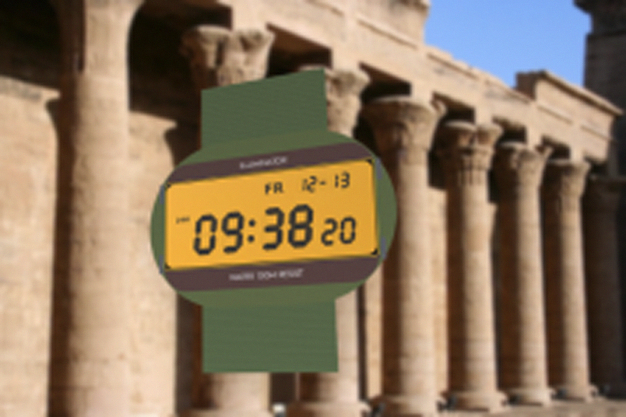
{"hour": 9, "minute": 38, "second": 20}
